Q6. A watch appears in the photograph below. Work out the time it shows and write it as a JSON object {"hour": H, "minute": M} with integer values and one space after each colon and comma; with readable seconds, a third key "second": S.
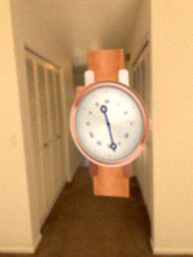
{"hour": 11, "minute": 28}
